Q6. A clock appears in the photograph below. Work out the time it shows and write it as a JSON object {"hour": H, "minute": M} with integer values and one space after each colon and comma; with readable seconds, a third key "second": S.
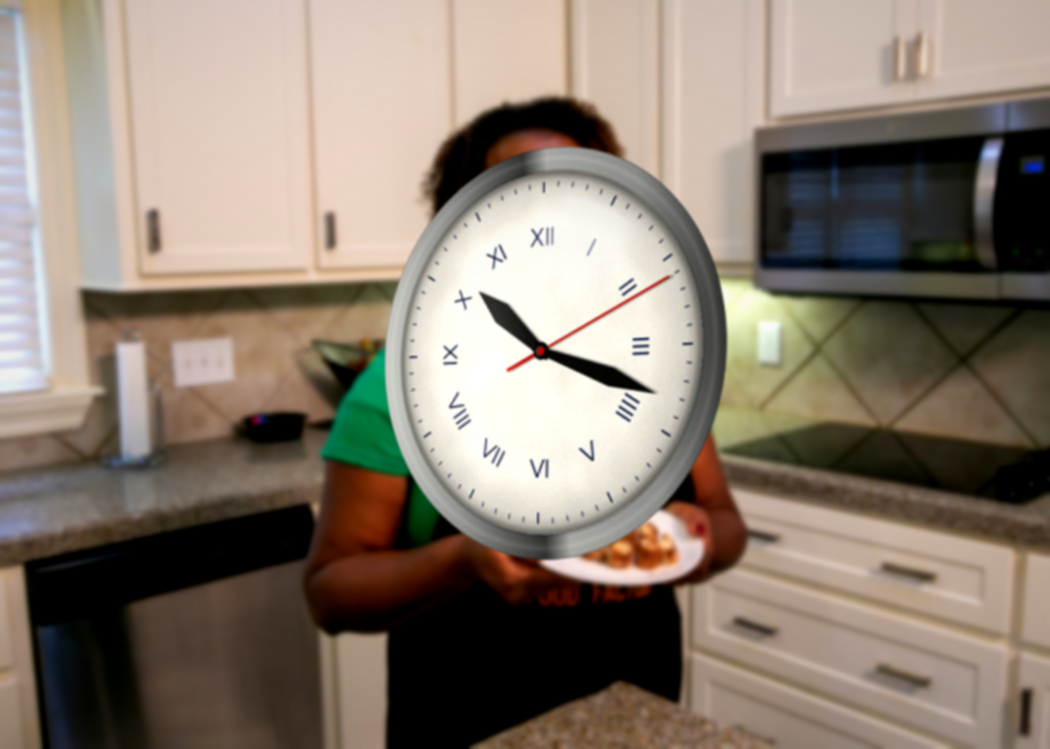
{"hour": 10, "minute": 18, "second": 11}
